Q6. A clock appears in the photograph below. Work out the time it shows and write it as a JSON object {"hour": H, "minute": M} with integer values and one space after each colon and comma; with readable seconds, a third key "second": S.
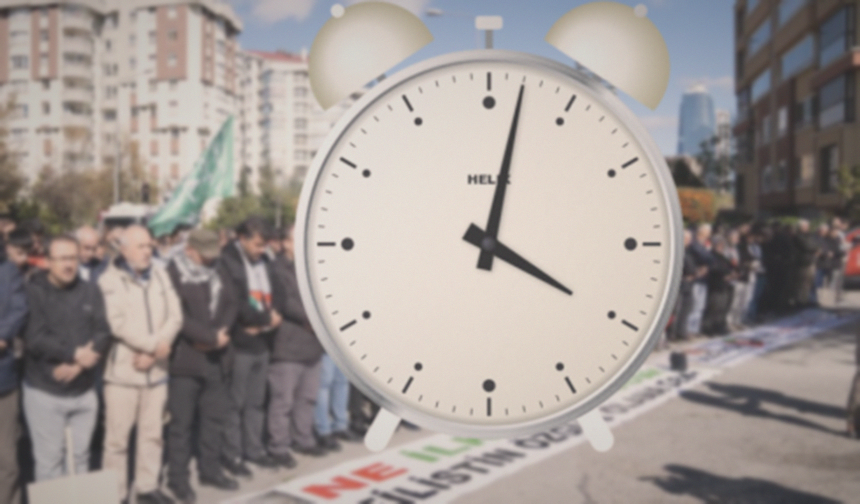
{"hour": 4, "minute": 2}
